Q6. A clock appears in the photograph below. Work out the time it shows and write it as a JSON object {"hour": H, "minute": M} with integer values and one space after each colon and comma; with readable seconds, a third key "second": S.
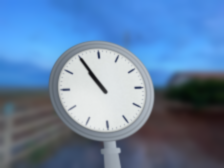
{"hour": 10, "minute": 55}
